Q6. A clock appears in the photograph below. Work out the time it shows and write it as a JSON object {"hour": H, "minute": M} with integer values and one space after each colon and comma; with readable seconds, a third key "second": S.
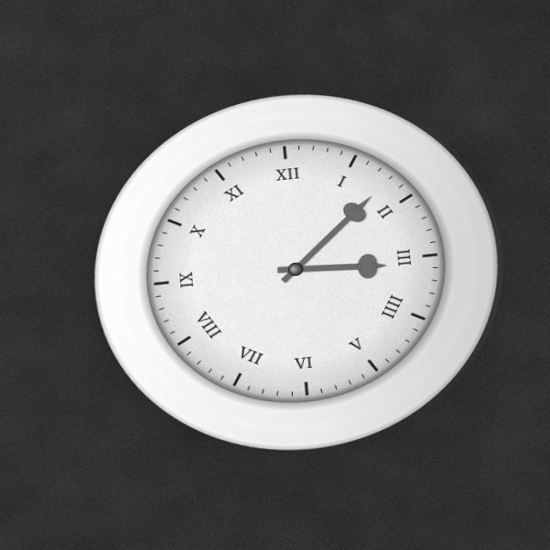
{"hour": 3, "minute": 8}
